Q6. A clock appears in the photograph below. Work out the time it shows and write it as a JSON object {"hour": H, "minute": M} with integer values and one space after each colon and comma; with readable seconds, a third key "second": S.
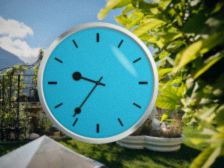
{"hour": 9, "minute": 36}
